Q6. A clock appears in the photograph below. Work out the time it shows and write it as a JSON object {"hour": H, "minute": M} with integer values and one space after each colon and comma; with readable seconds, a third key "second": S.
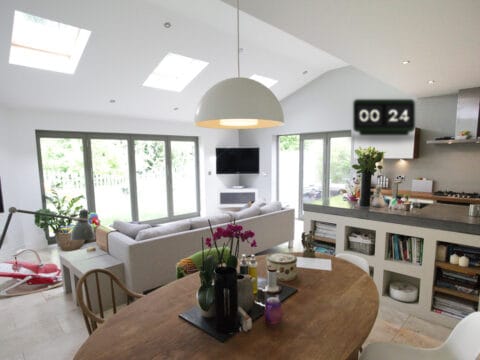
{"hour": 0, "minute": 24}
